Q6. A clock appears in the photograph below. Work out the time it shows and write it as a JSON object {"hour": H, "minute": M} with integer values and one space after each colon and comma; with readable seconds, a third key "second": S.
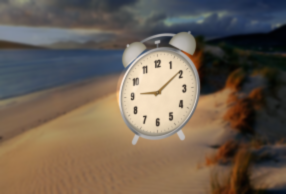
{"hour": 9, "minute": 9}
